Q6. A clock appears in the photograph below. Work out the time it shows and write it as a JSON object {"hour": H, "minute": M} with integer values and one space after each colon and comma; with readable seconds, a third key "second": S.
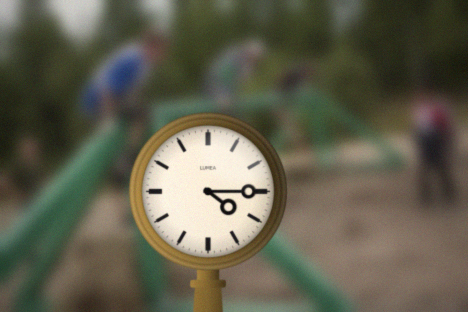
{"hour": 4, "minute": 15}
